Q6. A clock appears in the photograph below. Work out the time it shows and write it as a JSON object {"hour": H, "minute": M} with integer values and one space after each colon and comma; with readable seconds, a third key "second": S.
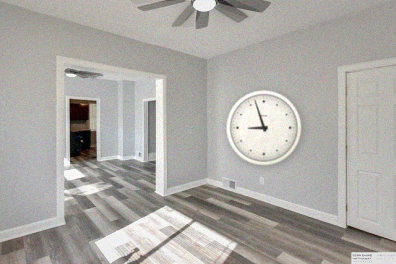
{"hour": 8, "minute": 57}
